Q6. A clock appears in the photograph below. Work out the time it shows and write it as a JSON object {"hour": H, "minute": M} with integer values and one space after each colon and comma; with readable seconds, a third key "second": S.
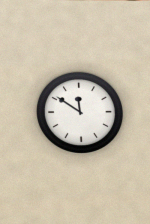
{"hour": 11, "minute": 51}
